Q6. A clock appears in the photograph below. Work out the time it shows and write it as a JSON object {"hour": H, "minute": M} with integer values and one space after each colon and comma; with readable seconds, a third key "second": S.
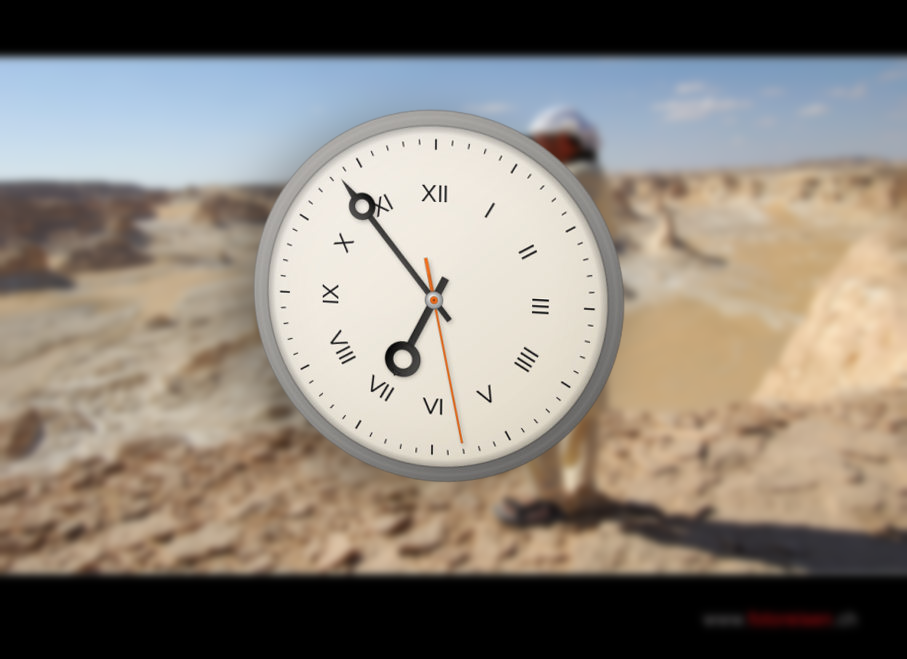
{"hour": 6, "minute": 53, "second": 28}
